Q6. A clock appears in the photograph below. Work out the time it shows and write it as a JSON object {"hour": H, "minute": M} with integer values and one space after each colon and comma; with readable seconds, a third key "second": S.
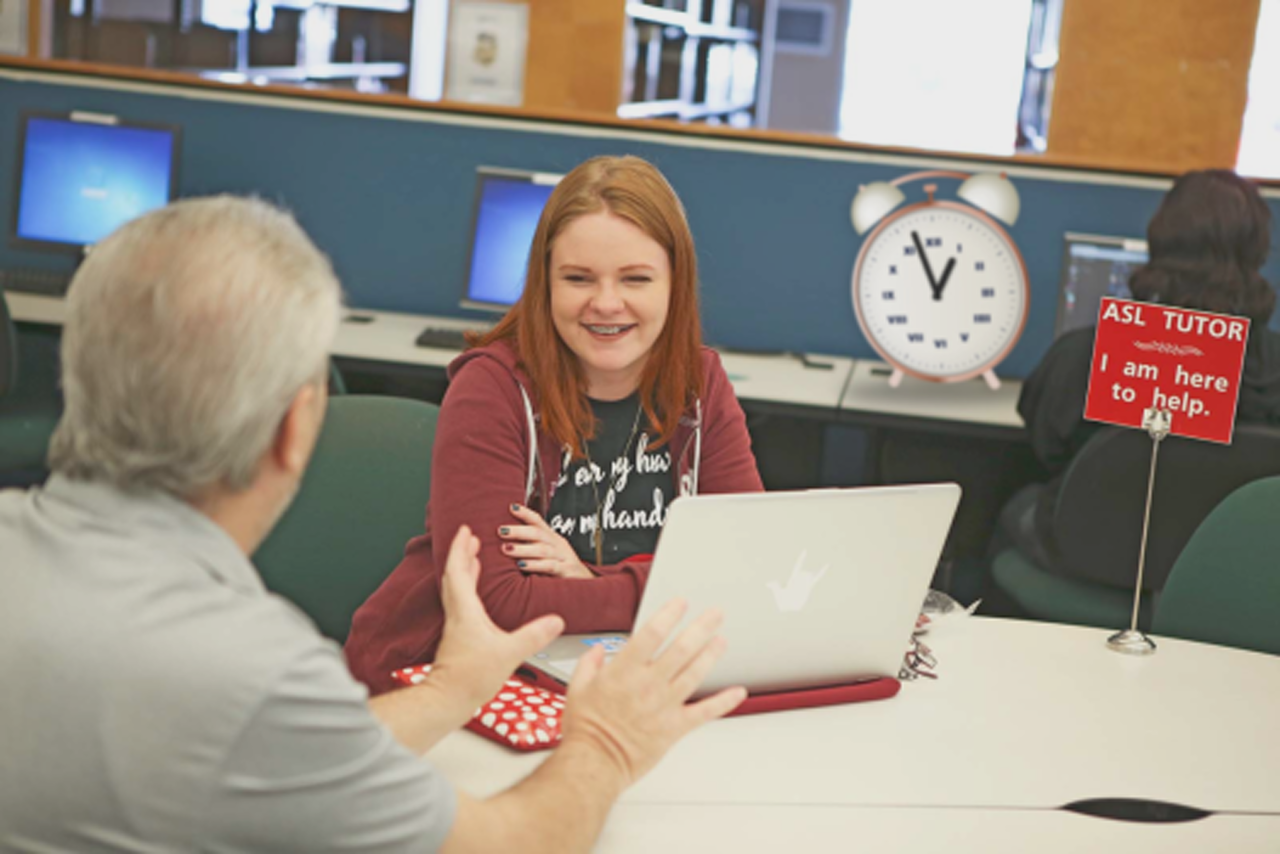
{"hour": 12, "minute": 57}
